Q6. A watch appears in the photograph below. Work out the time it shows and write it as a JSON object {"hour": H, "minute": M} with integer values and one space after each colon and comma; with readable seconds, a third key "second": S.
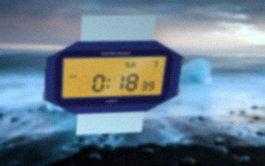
{"hour": 0, "minute": 18}
